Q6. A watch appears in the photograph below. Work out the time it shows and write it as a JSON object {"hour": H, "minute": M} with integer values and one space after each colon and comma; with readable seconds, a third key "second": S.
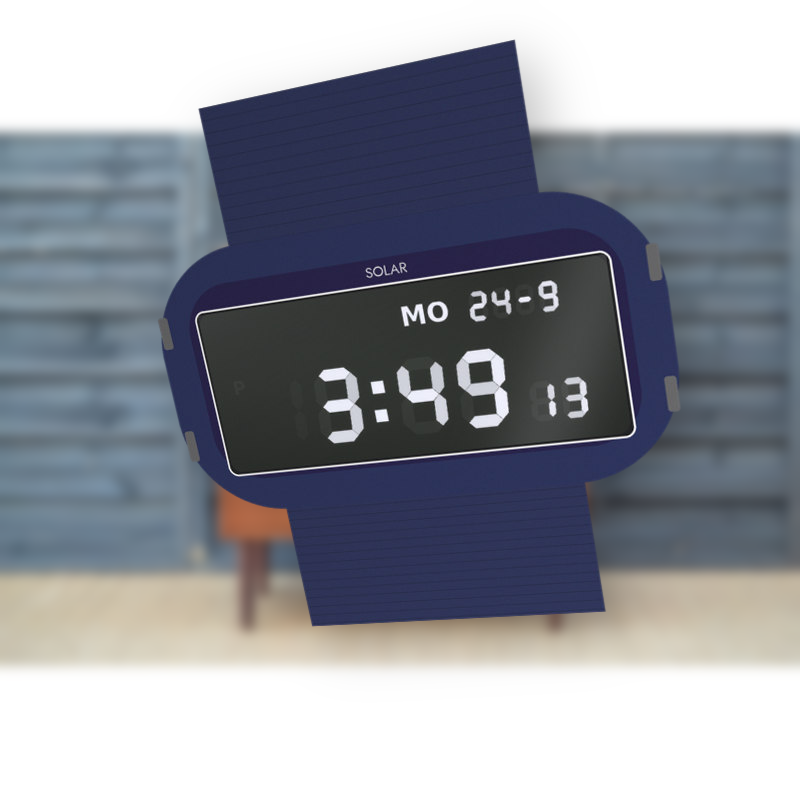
{"hour": 3, "minute": 49, "second": 13}
